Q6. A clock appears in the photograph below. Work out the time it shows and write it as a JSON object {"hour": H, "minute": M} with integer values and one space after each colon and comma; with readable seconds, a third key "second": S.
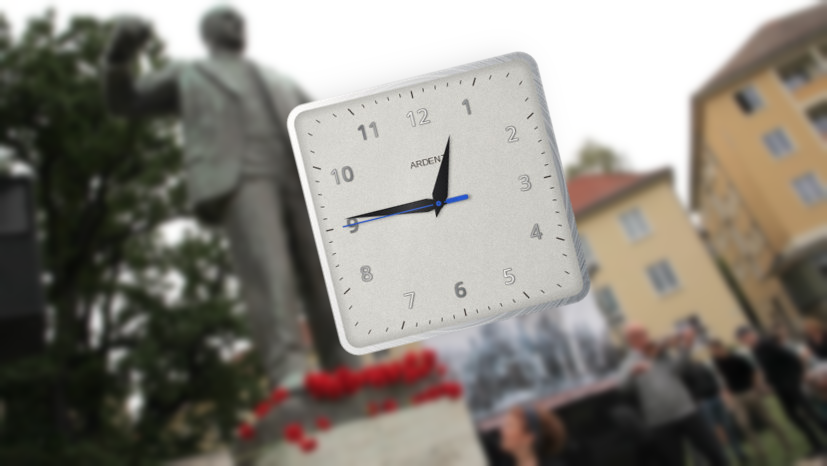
{"hour": 12, "minute": 45, "second": 45}
